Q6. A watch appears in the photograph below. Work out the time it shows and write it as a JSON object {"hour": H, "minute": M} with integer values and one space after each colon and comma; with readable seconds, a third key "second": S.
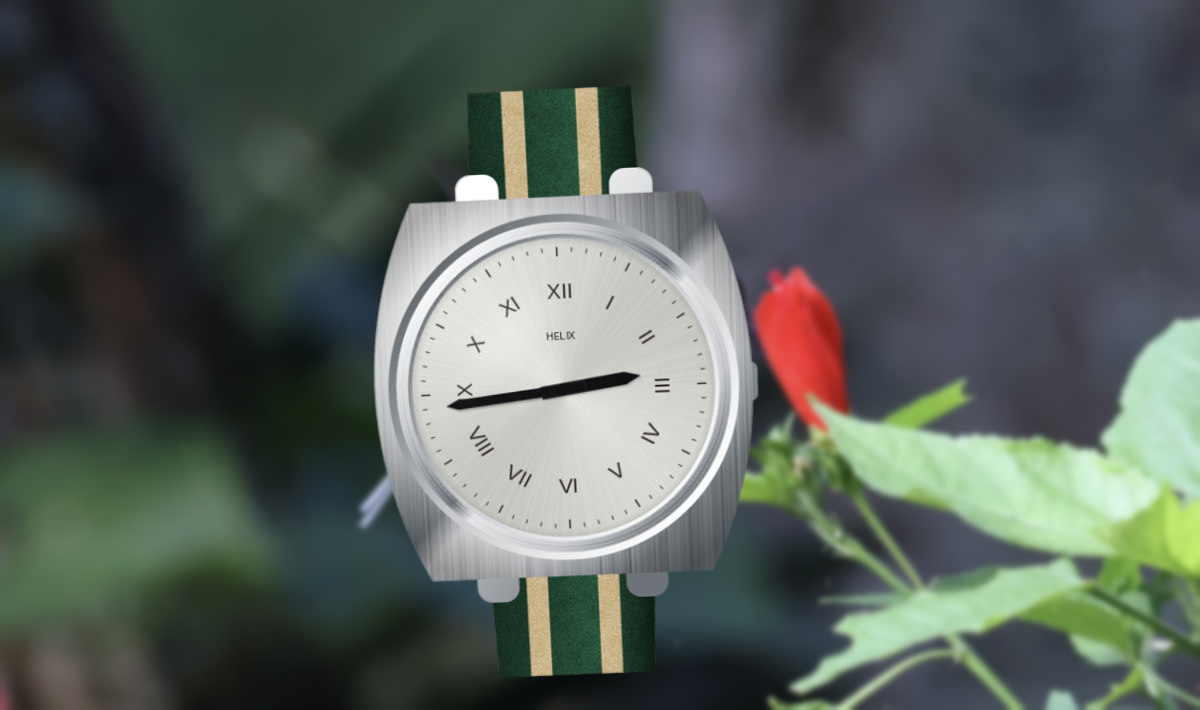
{"hour": 2, "minute": 44}
